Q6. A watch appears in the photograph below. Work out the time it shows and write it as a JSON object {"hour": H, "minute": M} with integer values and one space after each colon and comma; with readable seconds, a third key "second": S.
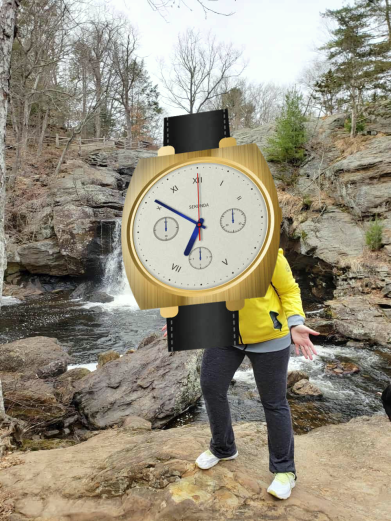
{"hour": 6, "minute": 51}
